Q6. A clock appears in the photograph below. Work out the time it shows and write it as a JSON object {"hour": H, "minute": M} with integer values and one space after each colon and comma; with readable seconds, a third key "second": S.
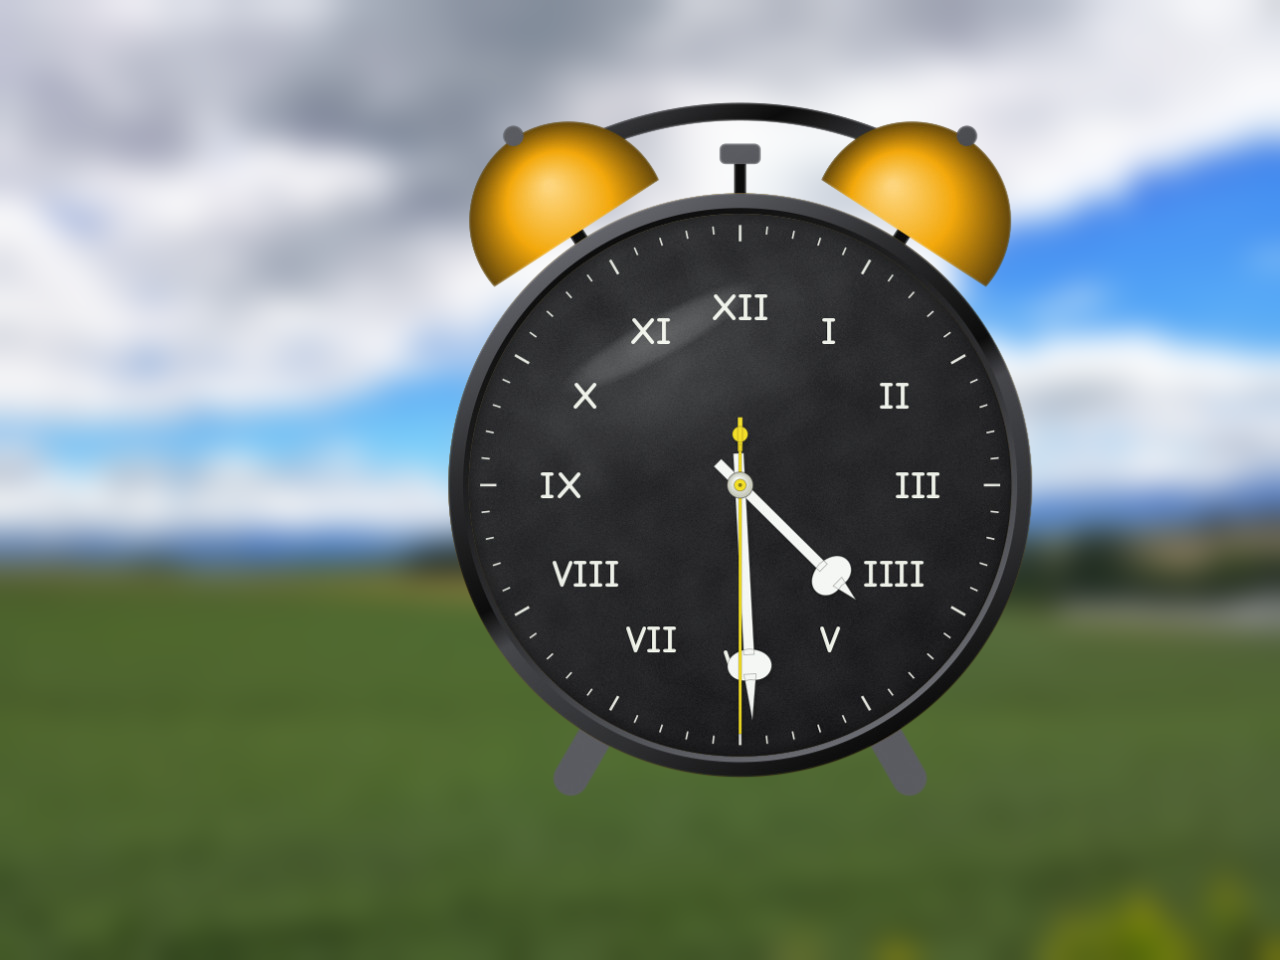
{"hour": 4, "minute": 29, "second": 30}
